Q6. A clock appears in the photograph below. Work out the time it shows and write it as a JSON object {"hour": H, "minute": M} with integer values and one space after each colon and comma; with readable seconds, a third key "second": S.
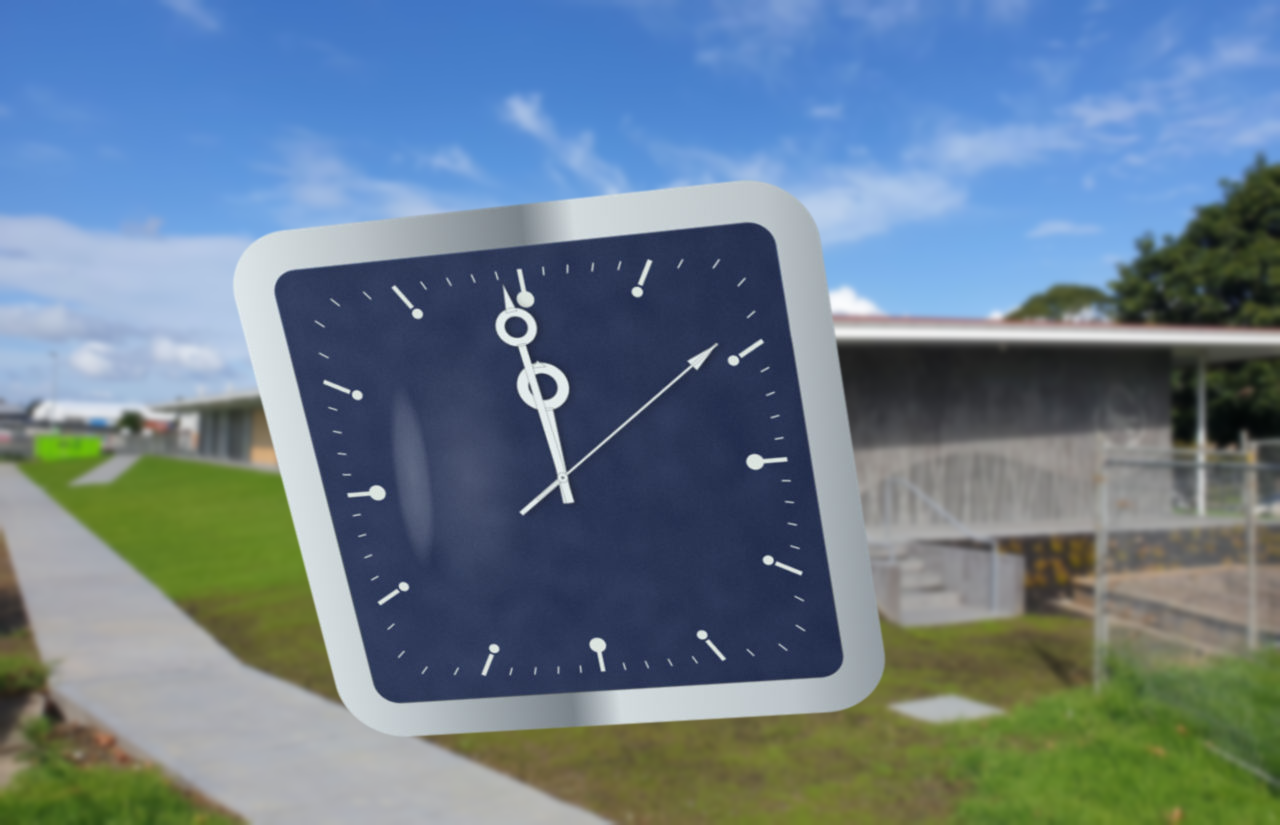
{"hour": 11, "minute": 59, "second": 9}
